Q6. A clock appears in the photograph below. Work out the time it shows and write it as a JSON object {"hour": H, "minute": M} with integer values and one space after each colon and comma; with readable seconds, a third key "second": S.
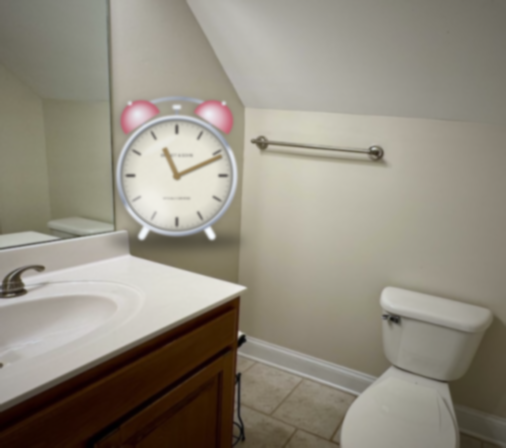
{"hour": 11, "minute": 11}
